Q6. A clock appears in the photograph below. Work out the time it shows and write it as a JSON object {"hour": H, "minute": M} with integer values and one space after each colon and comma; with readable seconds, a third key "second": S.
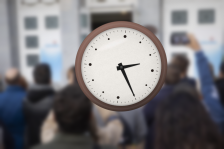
{"hour": 2, "minute": 25}
